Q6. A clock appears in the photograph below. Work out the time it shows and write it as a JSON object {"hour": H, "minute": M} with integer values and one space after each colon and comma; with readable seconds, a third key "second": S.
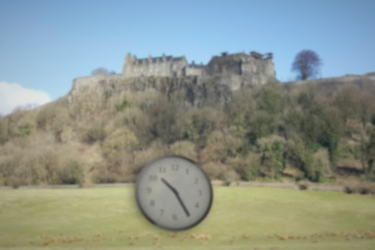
{"hour": 10, "minute": 25}
